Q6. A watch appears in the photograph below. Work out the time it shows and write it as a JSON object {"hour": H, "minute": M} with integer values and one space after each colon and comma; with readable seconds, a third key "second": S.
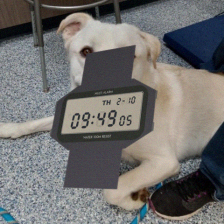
{"hour": 9, "minute": 49, "second": 5}
